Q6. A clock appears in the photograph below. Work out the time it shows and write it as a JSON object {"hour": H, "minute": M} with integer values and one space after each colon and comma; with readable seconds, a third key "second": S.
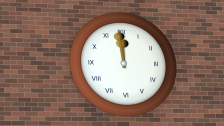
{"hour": 11, "minute": 59}
